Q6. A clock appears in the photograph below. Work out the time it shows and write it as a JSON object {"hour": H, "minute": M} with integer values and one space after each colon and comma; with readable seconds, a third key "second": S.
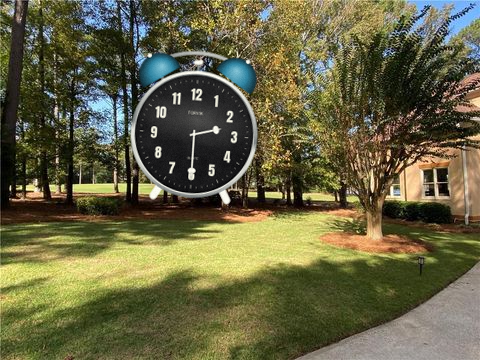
{"hour": 2, "minute": 30}
